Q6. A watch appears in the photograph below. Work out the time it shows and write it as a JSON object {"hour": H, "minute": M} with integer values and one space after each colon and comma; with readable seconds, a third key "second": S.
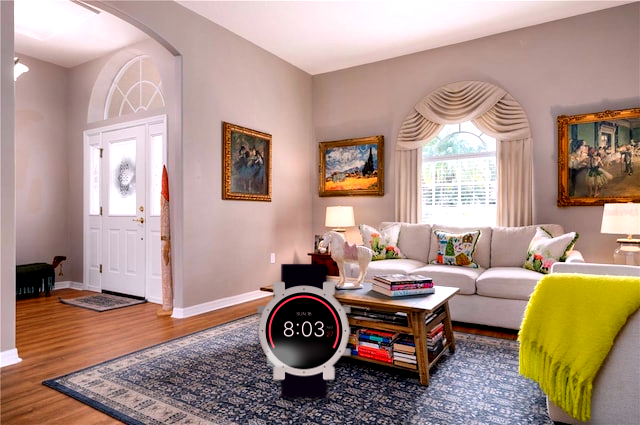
{"hour": 8, "minute": 3}
